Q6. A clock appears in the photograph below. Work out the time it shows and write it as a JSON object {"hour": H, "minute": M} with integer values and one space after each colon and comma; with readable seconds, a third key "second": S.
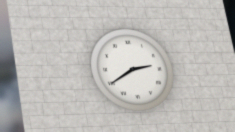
{"hour": 2, "minute": 40}
